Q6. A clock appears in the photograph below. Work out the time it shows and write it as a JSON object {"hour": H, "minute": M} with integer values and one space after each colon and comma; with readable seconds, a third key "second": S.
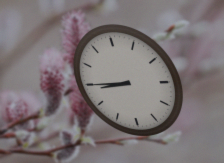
{"hour": 8, "minute": 45}
